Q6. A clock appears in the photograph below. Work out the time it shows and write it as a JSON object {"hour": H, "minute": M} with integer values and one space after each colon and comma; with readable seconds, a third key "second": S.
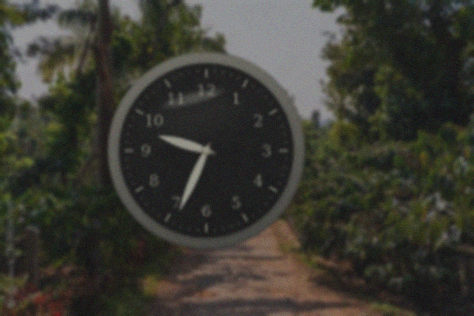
{"hour": 9, "minute": 34}
